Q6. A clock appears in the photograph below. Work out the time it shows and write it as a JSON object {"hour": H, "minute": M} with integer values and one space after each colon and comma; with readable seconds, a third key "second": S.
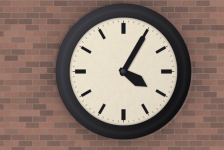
{"hour": 4, "minute": 5}
